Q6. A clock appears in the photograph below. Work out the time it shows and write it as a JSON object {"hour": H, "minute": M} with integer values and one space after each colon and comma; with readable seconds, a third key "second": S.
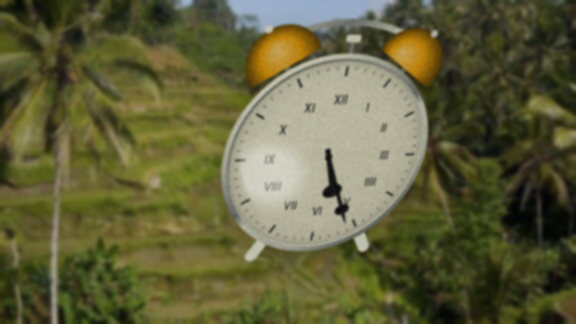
{"hour": 5, "minute": 26}
